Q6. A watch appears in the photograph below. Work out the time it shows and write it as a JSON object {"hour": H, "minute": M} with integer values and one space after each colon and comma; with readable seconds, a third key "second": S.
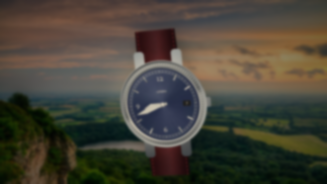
{"hour": 8, "minute": 42}
